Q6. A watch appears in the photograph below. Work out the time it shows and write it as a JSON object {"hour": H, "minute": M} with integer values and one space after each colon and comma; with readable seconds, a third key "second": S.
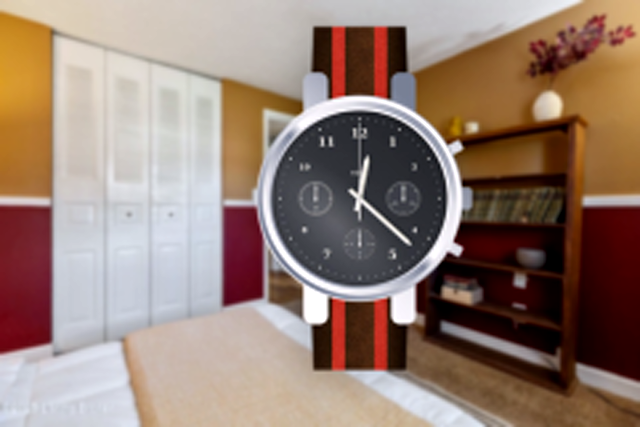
{"hour": 12, "minute": 22}
